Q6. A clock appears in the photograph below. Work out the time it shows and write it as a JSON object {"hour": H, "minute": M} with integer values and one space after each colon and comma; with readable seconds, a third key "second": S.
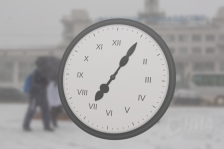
{"hour": 7, "minute": 5}
